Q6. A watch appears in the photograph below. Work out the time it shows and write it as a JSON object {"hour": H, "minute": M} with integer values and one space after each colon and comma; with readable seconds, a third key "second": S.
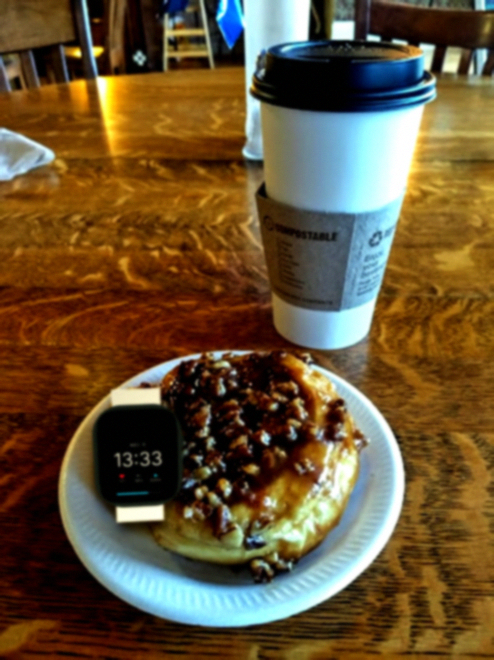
{"hour": 13, "minute": 33}
